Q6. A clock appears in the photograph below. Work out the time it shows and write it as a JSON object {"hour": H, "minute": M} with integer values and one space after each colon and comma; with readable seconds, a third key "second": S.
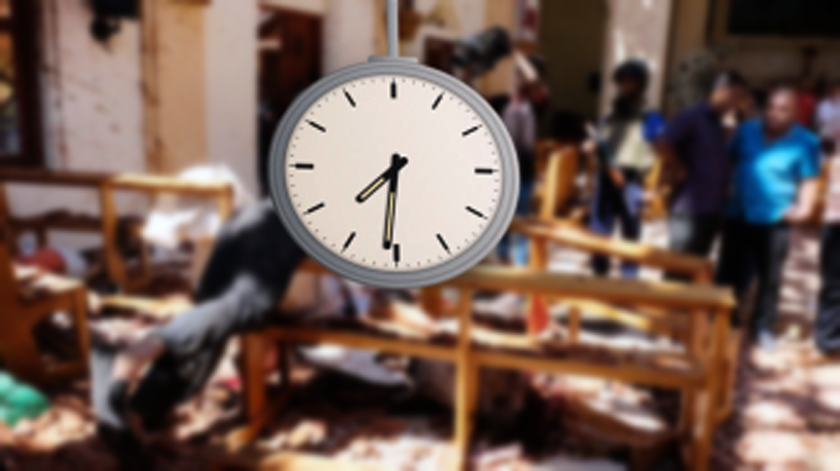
{"hour": 7, "minute": 31}
